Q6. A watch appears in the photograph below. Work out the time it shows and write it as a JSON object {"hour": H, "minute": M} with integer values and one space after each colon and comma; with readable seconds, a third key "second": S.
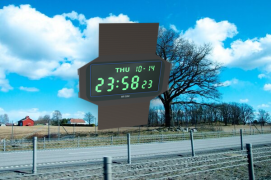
{"hour": 23, "minute": 58, "second": 23}
